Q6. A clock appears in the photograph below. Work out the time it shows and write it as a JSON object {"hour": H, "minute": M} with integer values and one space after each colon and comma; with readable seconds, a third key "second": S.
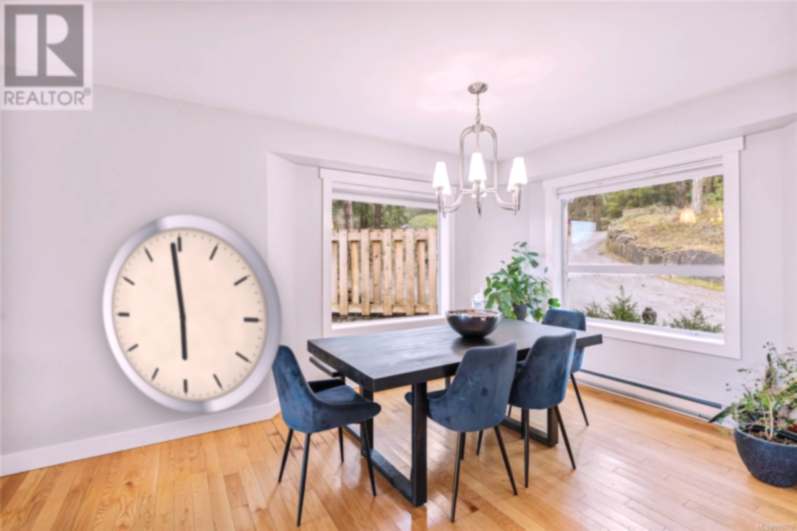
{"hour": 5, "minute": 59}
